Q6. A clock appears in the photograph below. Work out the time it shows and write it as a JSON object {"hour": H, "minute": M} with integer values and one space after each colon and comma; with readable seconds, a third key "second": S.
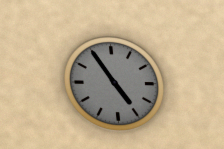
{"hour": 4, "minute": 55}
